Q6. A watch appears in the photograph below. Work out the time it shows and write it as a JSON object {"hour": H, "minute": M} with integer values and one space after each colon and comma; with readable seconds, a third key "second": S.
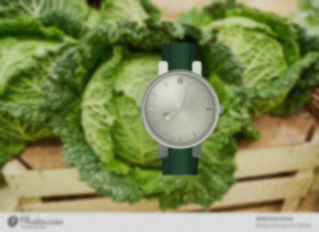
{"hour": 8, "minute": 3}
